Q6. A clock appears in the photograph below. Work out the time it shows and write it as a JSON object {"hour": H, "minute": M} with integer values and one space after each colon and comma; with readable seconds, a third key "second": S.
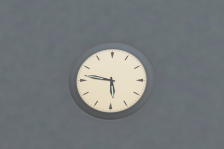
{"hour": 5, "minute": 47}
